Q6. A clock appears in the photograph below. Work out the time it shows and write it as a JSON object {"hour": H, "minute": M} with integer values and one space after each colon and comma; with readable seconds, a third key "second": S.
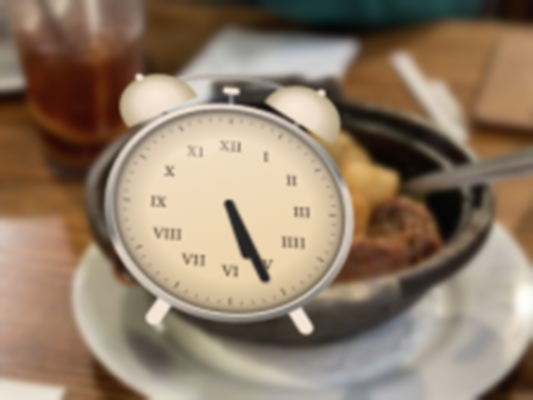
{"hour": 5, "minute": 26}
